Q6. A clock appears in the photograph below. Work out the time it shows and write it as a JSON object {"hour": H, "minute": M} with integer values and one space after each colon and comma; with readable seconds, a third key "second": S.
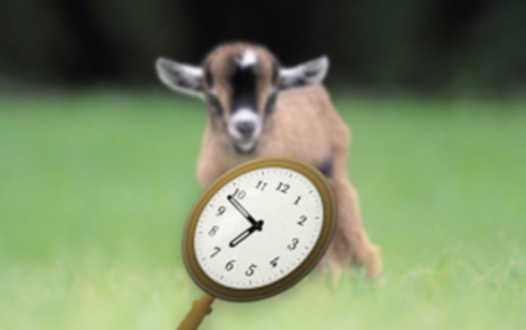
{"hour": 6, "minute": 48}
